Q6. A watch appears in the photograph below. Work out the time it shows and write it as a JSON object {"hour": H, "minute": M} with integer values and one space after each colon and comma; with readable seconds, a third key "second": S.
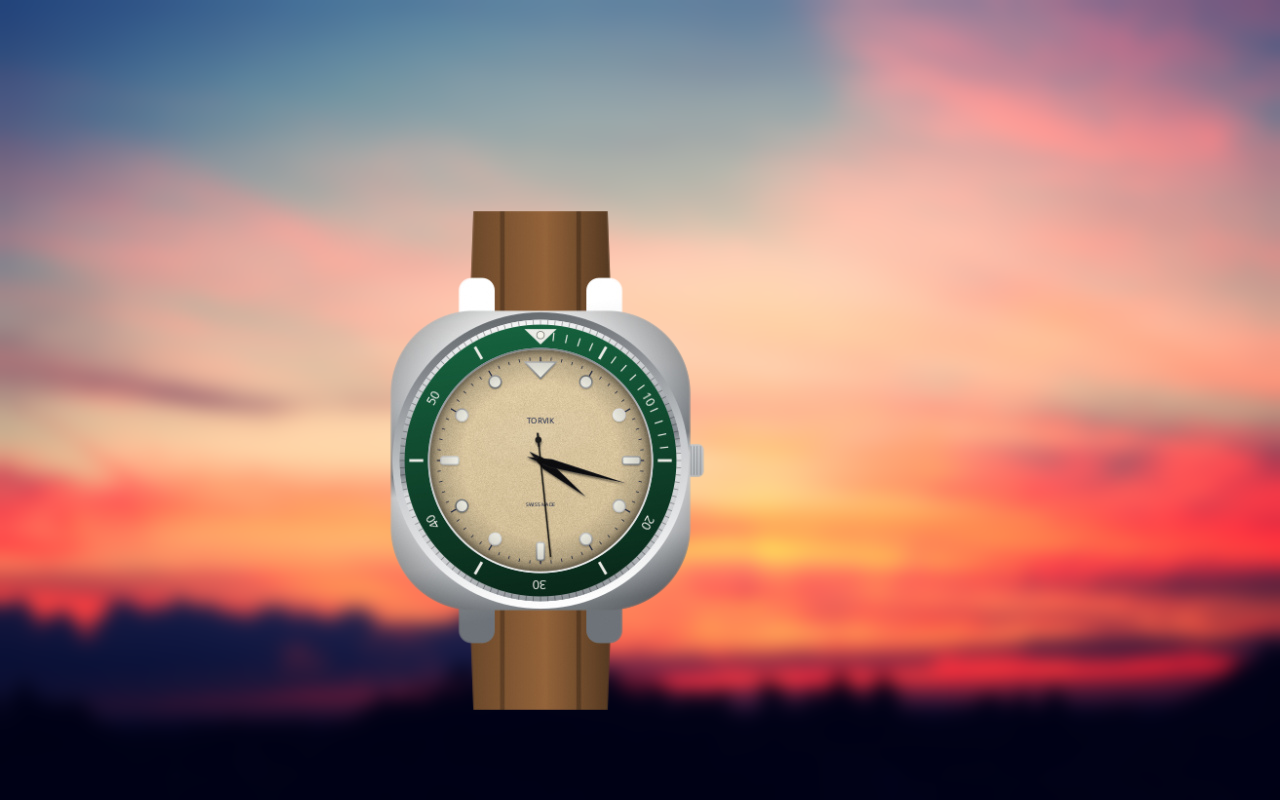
{"hour": 4, "minute": 17, "second": 29}
